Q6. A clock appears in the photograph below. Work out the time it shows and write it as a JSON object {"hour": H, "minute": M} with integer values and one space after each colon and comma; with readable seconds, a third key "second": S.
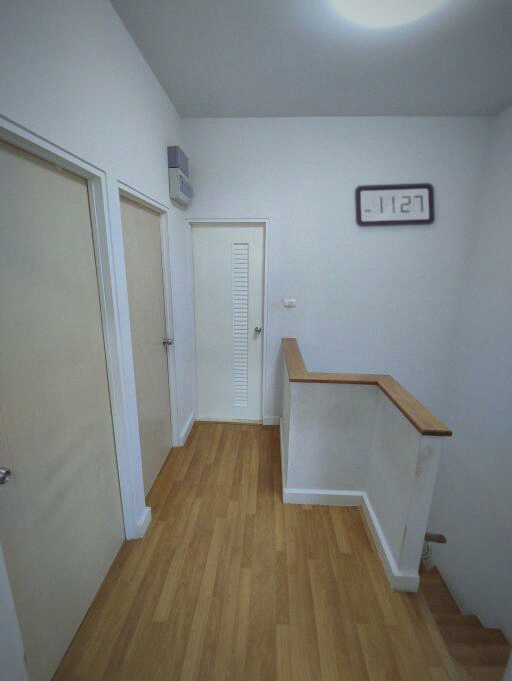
{"hour": 11, "minute": 27}
